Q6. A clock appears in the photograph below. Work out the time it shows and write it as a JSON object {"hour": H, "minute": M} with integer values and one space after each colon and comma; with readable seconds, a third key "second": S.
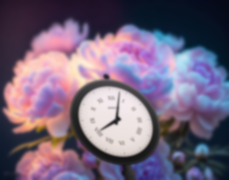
{"hour": 8, "minute": 3}
